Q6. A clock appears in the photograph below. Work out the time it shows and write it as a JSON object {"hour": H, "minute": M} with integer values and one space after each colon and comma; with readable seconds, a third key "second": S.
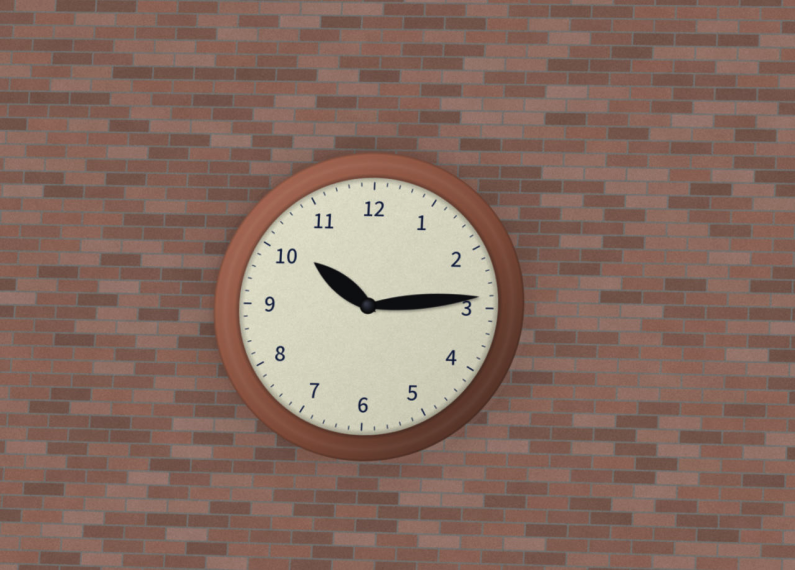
{"hour": 10, "minute": 14}
